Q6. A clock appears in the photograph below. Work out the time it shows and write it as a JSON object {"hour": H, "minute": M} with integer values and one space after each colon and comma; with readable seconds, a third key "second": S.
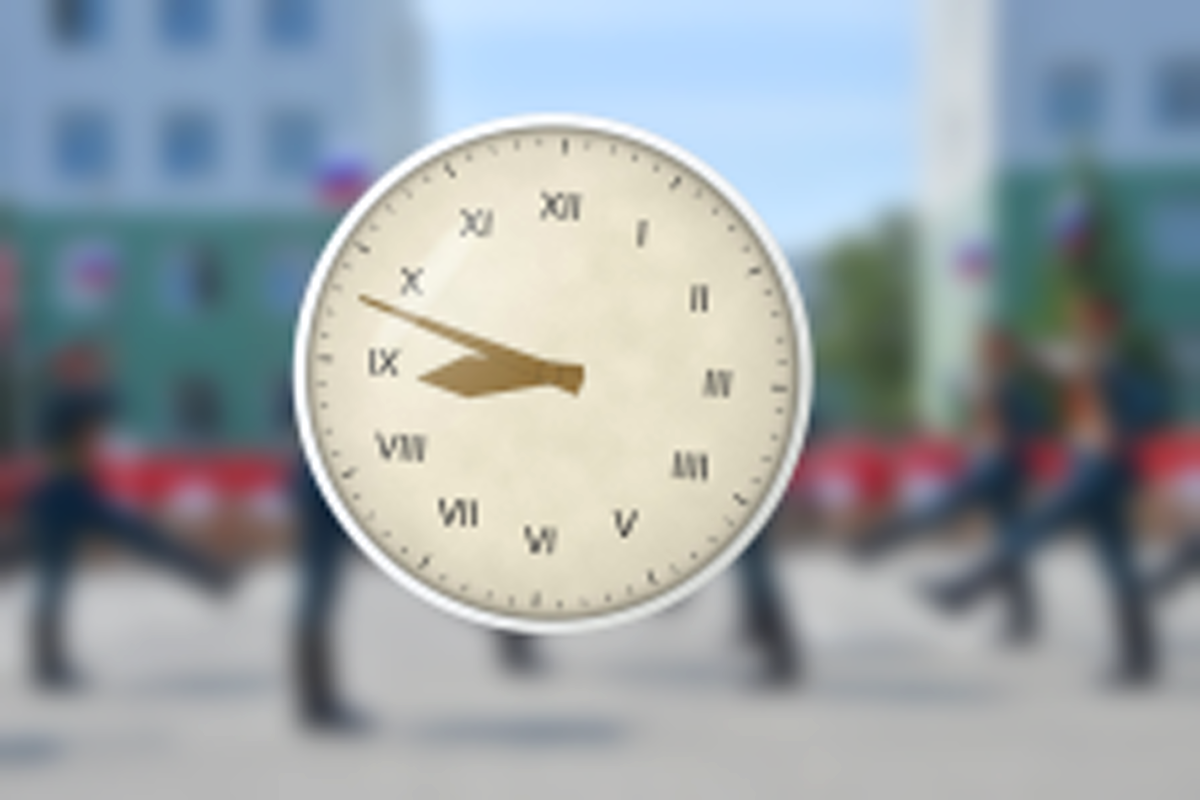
{"hour": 8, "minute": 48}
